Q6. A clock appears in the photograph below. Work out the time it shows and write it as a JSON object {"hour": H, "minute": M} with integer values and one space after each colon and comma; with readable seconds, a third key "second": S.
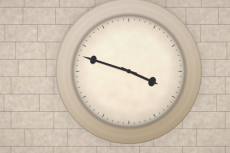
{"hour": 3, "minute": 48}
